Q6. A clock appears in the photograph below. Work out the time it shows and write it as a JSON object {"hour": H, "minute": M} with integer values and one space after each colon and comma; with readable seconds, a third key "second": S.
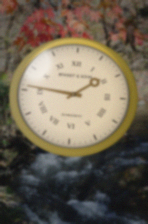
{"hour": 1, "minute": 46}
